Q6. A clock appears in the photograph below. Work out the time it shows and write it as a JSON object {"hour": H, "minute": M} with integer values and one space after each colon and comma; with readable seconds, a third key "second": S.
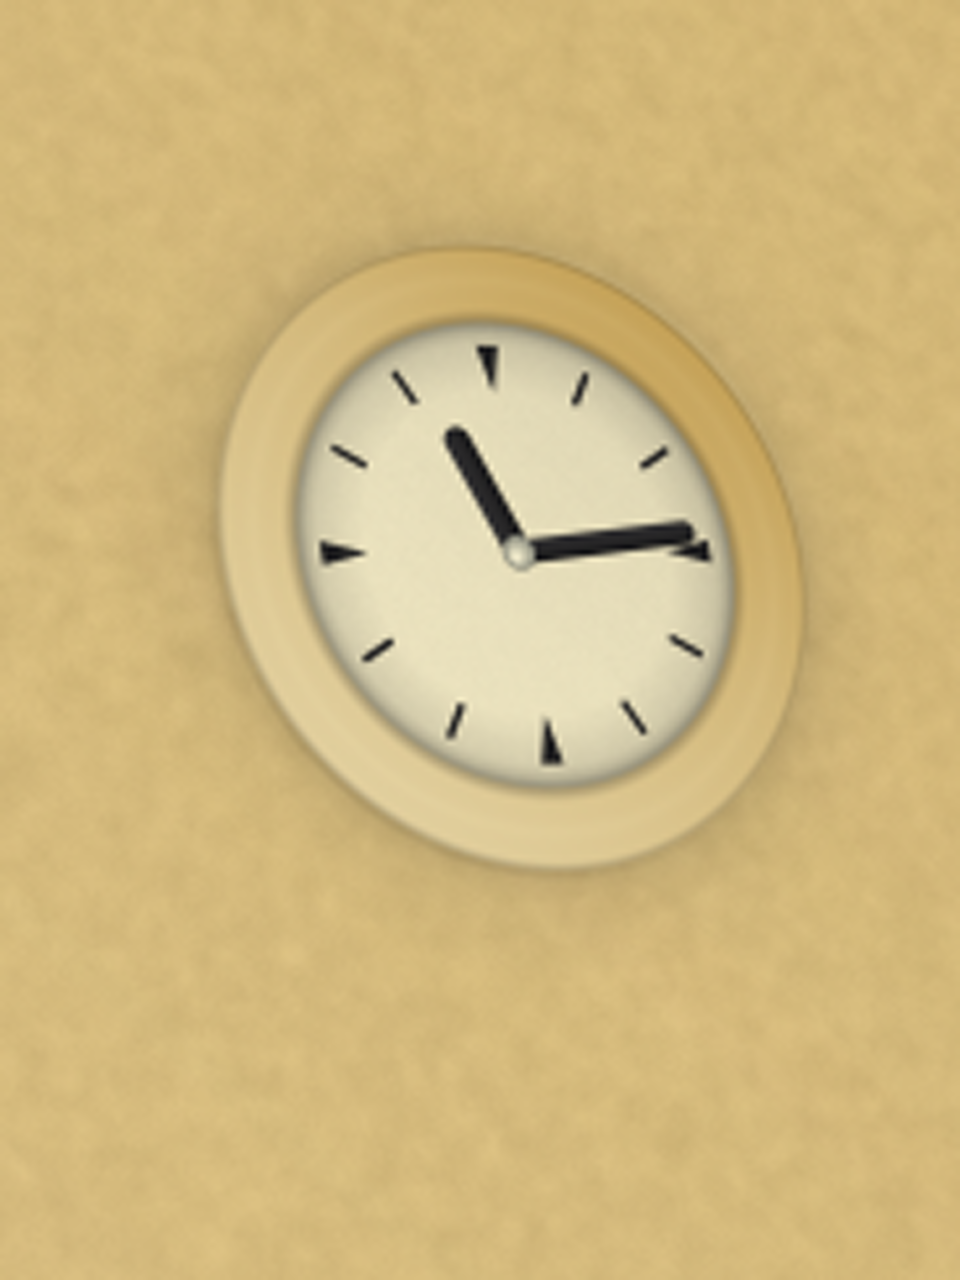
{"hour": 11, "minute": 14}
